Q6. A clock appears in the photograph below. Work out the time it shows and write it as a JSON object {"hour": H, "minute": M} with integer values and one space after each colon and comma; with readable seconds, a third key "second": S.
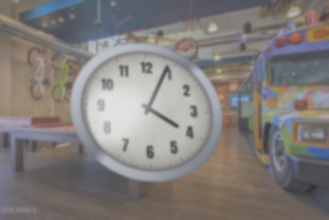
{"hour": 4, "minute": 4}
